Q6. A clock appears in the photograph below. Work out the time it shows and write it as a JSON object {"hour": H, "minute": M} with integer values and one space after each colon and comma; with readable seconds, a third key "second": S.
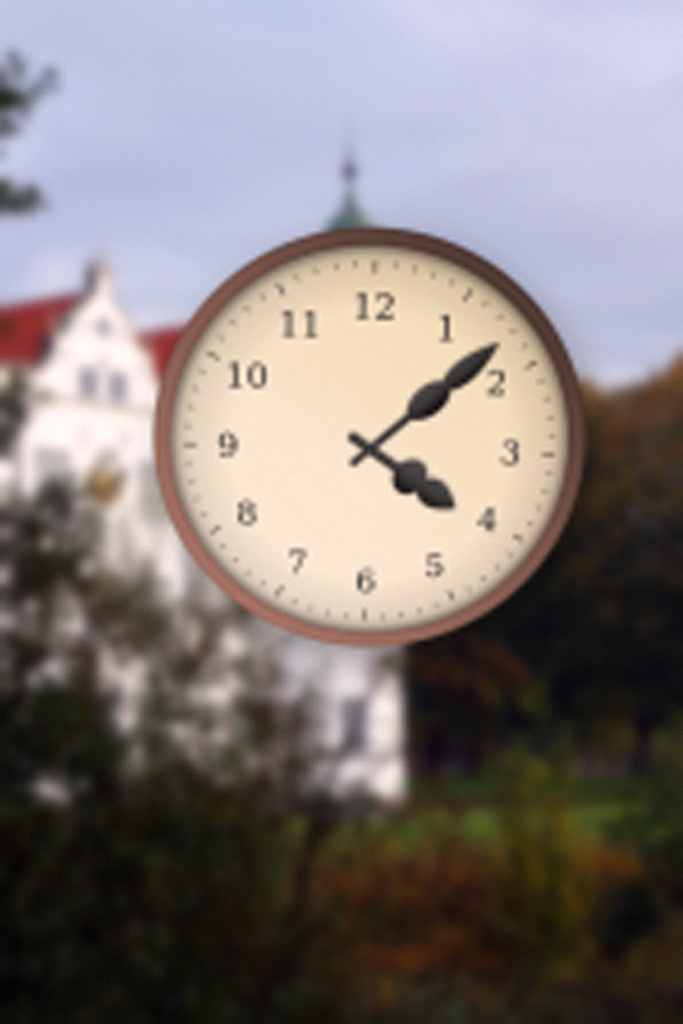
{"hour": 4, "minute": 8}
